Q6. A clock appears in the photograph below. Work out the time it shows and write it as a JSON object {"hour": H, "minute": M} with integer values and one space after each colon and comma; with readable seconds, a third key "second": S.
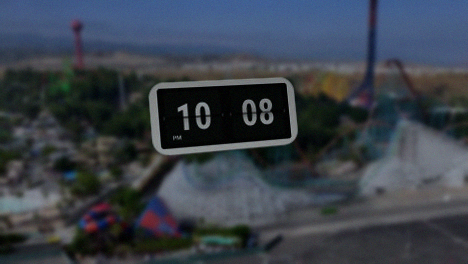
{"hour": 10, "minute": 8}
